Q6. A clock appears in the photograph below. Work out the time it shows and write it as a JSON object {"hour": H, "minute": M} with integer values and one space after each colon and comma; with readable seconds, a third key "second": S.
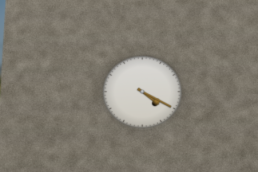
{"hour": 4, "minute": 20}
